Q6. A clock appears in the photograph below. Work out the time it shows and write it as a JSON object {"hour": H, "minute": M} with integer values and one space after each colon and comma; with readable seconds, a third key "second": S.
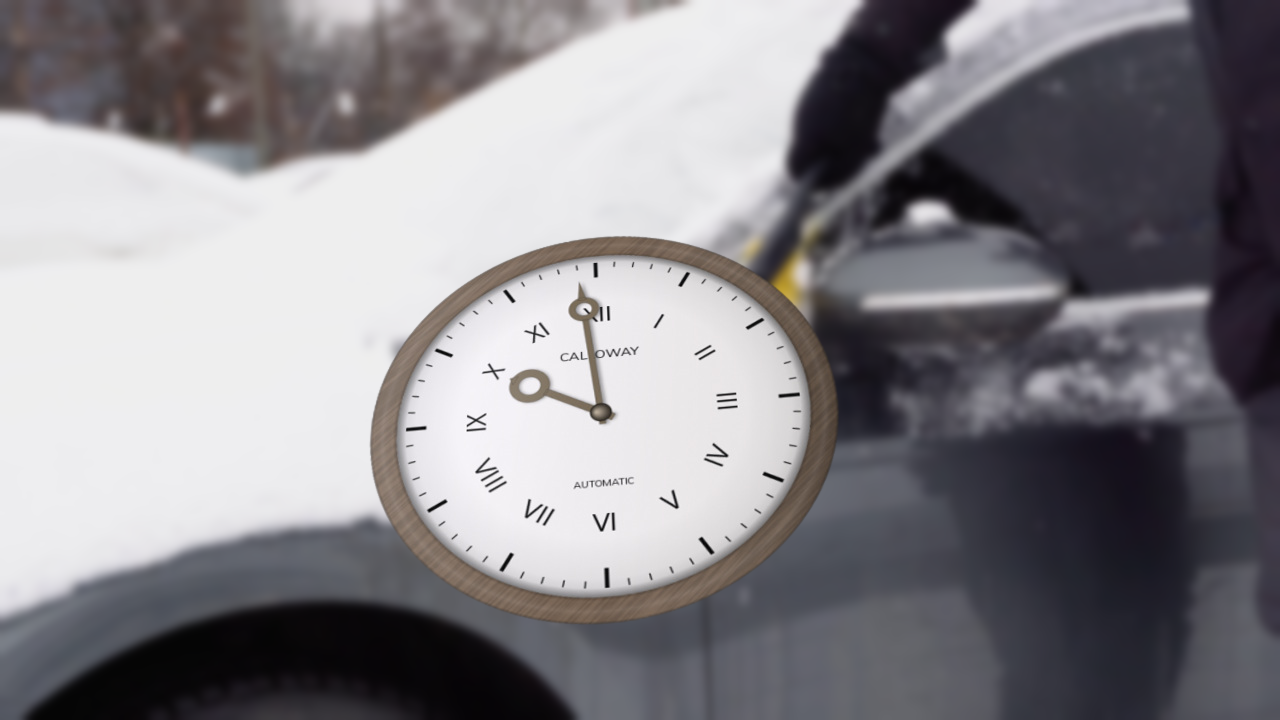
{"hour": 9, "minute": 59}
